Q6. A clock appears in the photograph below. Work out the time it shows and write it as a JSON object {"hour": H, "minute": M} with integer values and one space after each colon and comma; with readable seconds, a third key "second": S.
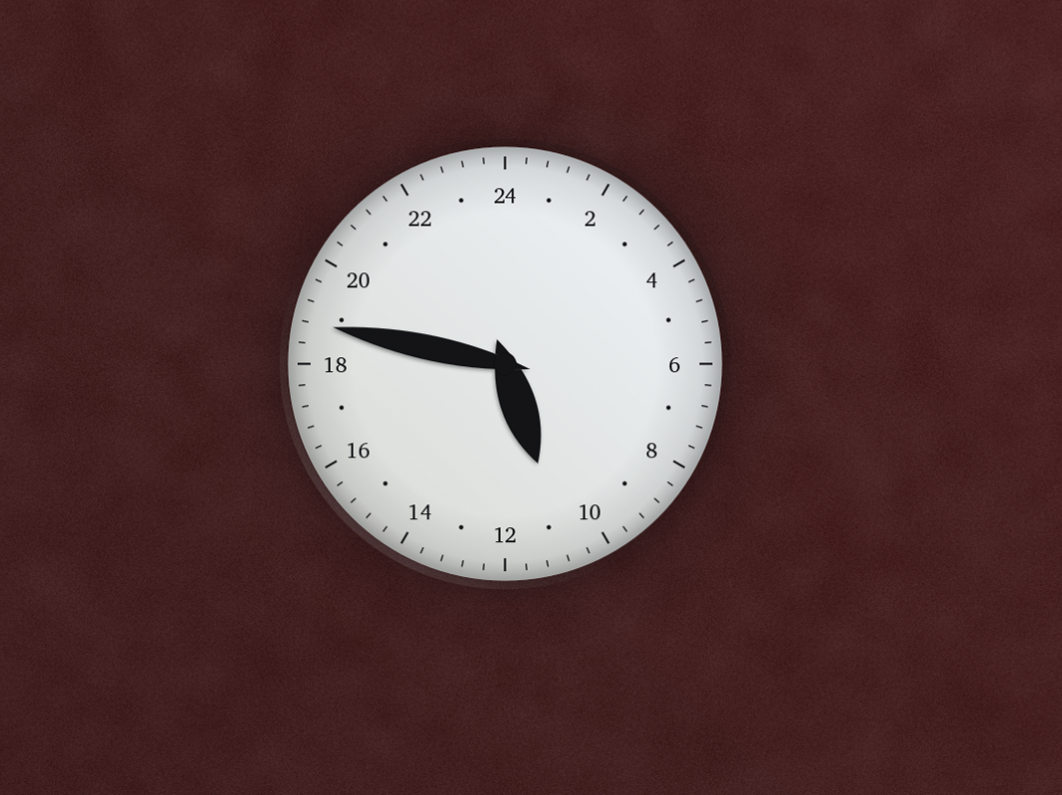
{"hour": 10, "minute": 47}
